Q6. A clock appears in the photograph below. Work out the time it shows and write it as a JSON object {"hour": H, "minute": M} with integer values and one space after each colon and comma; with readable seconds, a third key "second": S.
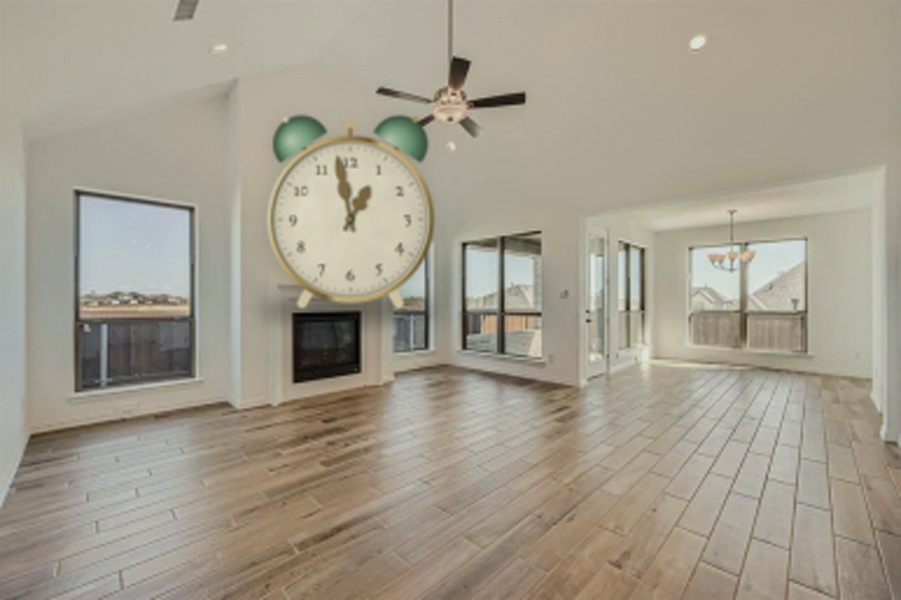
{"hour": 12, "minute": 58}
